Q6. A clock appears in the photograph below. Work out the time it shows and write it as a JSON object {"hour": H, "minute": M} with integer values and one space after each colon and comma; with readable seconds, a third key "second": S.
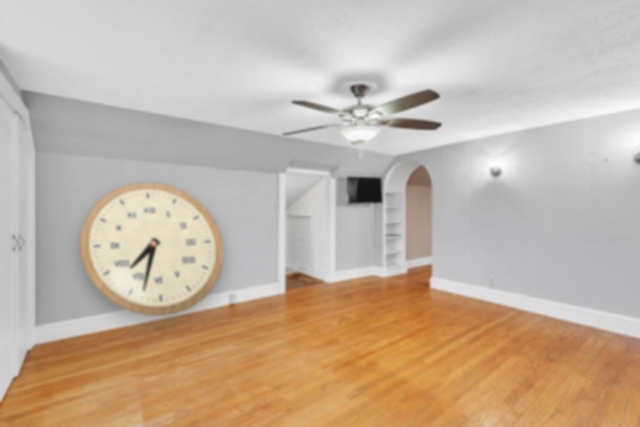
{"hour": 7, "minute": 33}
